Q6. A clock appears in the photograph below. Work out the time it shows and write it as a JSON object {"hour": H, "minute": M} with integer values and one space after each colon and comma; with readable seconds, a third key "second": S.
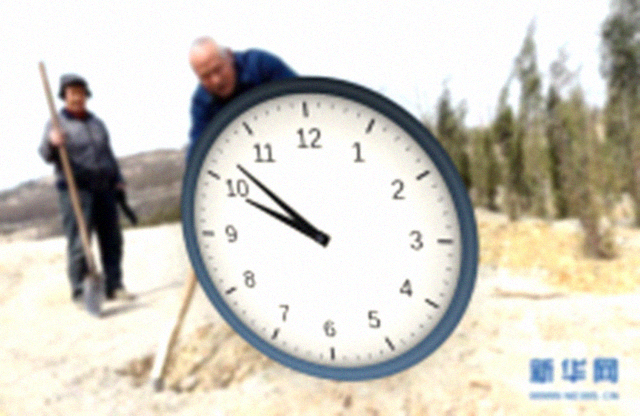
{"hour": 9, "minute": 52}
